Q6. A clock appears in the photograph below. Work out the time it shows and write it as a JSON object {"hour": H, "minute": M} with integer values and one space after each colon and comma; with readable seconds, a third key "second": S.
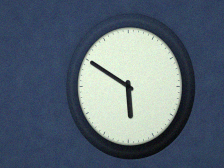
{"hour": 5, "minute": 50}
